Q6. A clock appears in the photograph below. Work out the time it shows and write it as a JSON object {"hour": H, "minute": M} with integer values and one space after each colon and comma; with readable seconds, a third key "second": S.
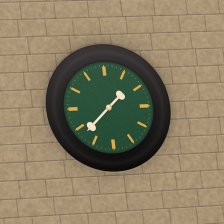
{"hour": 1, "minute": 38}
